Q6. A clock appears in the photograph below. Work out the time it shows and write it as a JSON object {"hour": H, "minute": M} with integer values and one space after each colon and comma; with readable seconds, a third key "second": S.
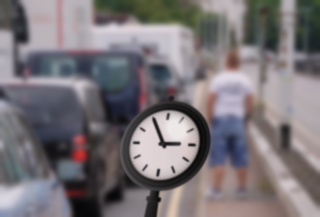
{"hour": 2, "minute": 55}
